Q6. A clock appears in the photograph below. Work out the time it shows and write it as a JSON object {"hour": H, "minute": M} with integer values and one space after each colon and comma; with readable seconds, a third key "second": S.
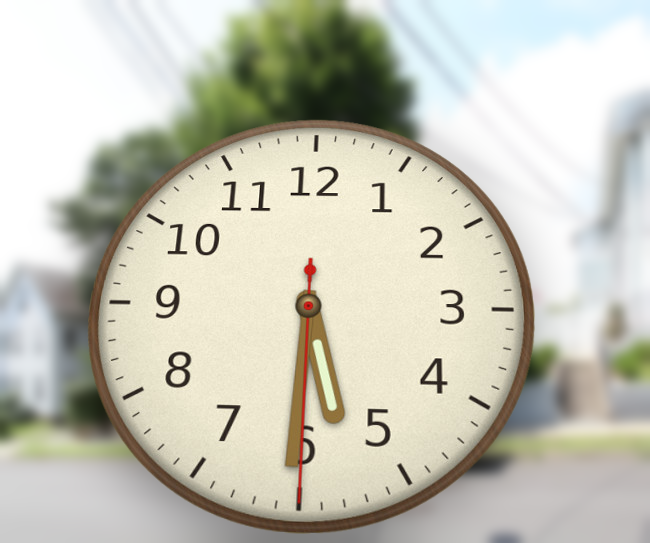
{"hour": 5, "minute": 30, "second": 30}
